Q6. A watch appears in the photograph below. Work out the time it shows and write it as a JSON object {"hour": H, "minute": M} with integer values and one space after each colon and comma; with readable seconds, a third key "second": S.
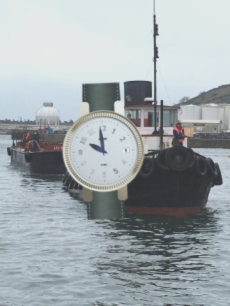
{"hour": 9, "minute": 59}
